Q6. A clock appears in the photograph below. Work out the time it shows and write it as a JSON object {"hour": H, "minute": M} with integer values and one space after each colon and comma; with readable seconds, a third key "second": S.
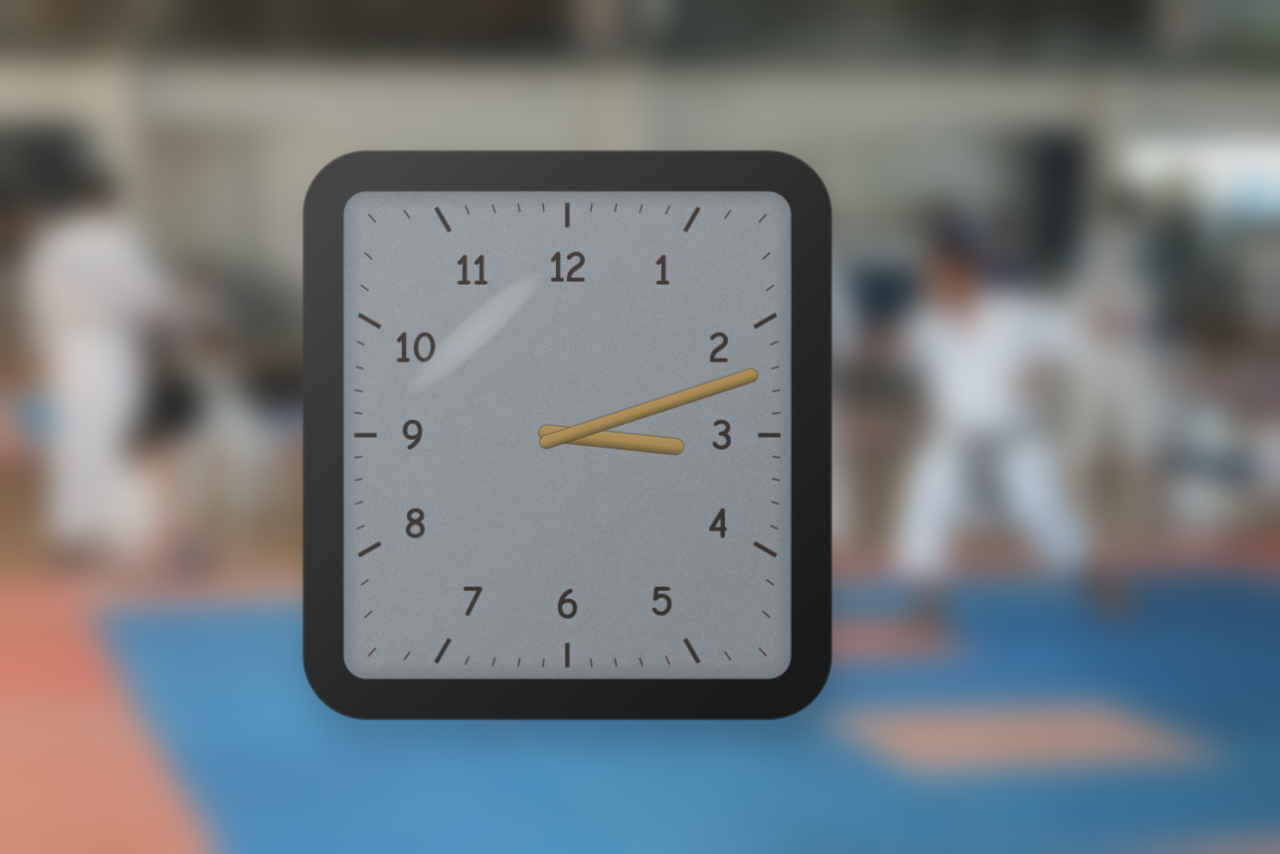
{"hour": 3, "minute": 12}
